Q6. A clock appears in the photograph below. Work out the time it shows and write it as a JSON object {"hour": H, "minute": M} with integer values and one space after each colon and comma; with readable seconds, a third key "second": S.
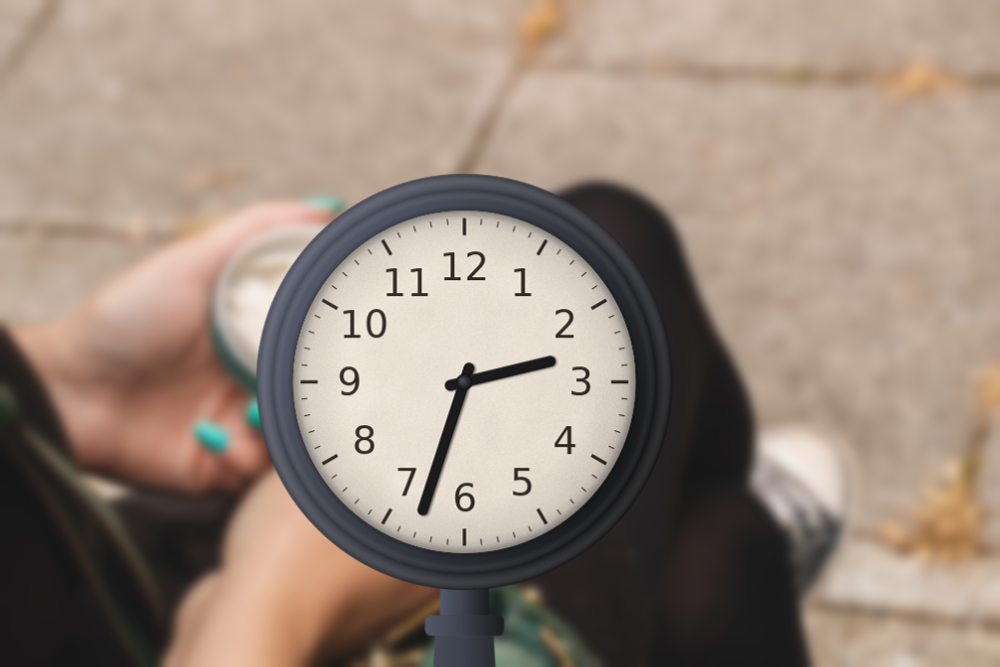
{"hour": 2, "minute": 33}
